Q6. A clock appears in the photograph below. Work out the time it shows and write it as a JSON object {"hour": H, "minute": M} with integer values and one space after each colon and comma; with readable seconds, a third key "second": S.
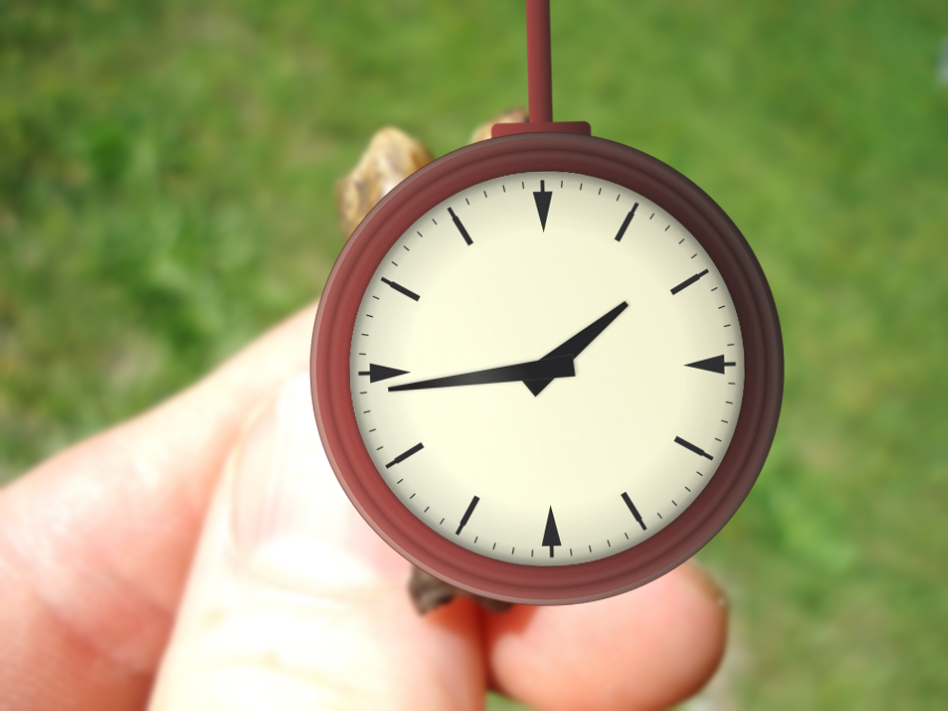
{"hour": 1, "minute": 44}
